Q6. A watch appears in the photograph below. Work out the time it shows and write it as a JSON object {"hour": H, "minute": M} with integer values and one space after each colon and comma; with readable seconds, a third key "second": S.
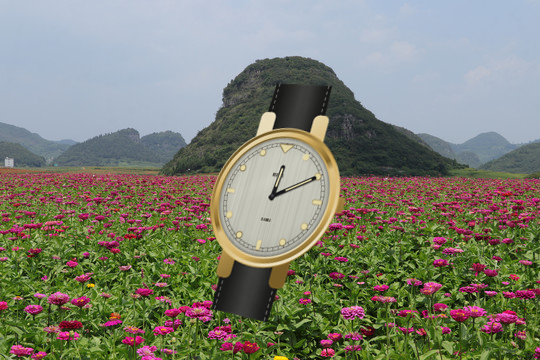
{"hour": 12, "minute": 10}
